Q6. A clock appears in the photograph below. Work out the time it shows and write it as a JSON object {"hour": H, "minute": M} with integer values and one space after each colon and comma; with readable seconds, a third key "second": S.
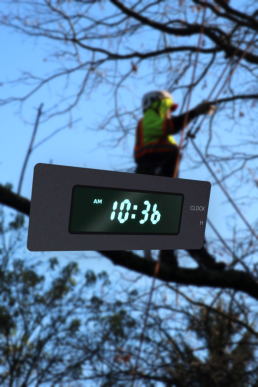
{"hour": 10, "minute": 36}
